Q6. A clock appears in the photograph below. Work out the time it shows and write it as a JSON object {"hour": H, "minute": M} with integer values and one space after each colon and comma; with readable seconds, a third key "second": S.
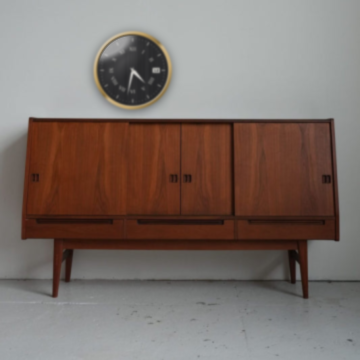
{"hour": 4, "minute": 32}
